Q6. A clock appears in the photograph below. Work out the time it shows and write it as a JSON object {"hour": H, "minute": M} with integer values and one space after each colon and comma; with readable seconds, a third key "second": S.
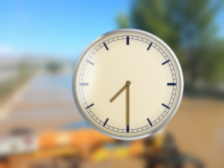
{"hour": 7, "minute": 30}
